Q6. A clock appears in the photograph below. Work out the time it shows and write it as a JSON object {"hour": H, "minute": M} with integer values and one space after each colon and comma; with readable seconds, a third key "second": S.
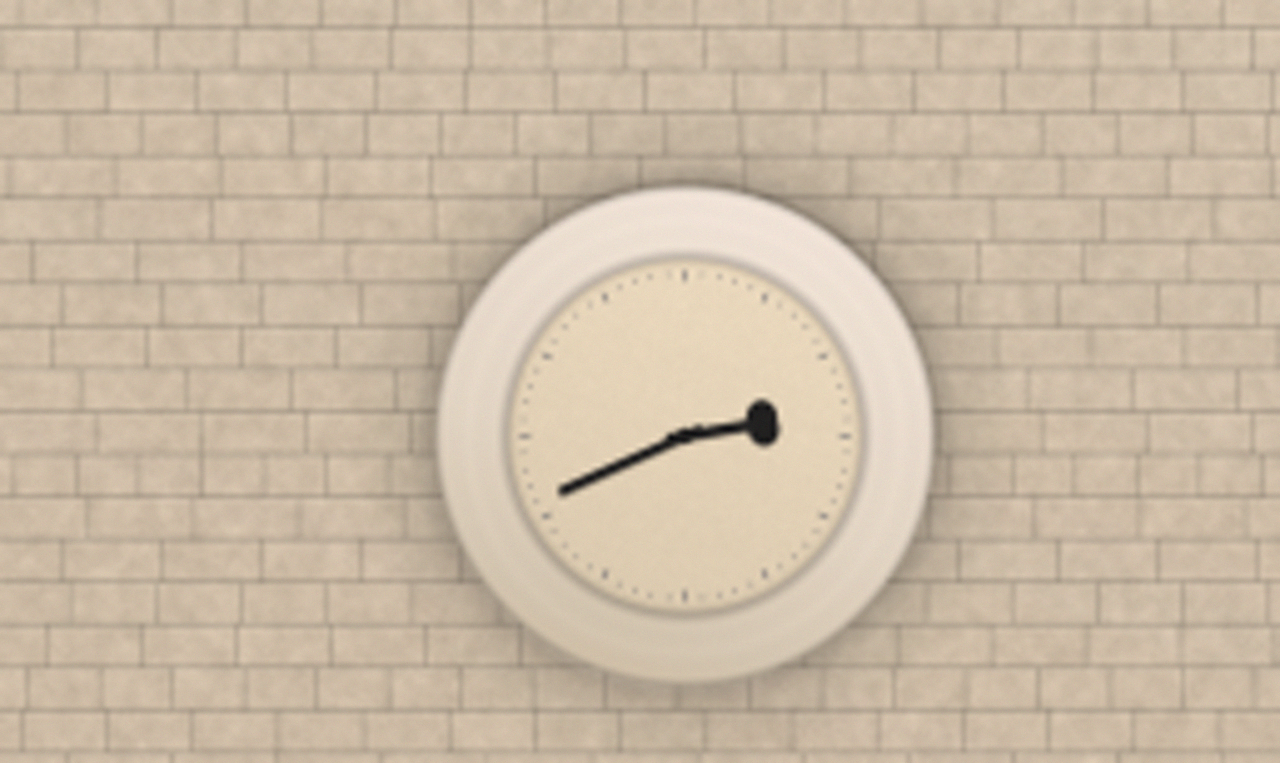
{"hour": 2, "minute": 41}
